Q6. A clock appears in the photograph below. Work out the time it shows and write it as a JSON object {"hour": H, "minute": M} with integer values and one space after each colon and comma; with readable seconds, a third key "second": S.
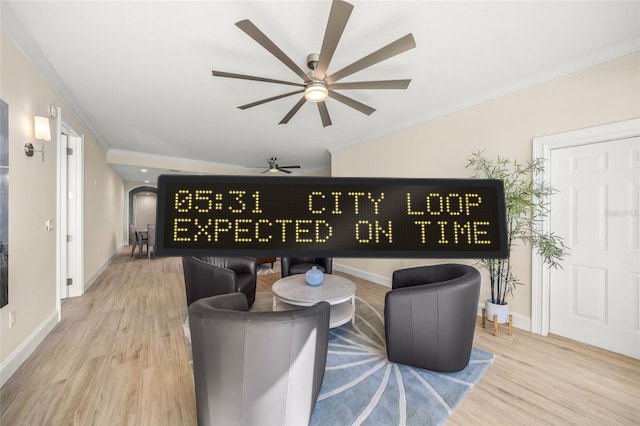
{"hour": 5, "minute": 31}
